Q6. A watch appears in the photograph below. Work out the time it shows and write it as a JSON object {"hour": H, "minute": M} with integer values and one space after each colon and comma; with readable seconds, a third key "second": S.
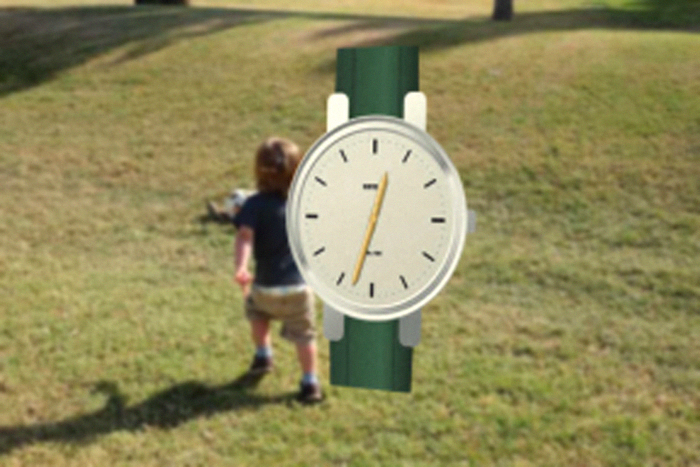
{"hour": 12, "minute": 33}
